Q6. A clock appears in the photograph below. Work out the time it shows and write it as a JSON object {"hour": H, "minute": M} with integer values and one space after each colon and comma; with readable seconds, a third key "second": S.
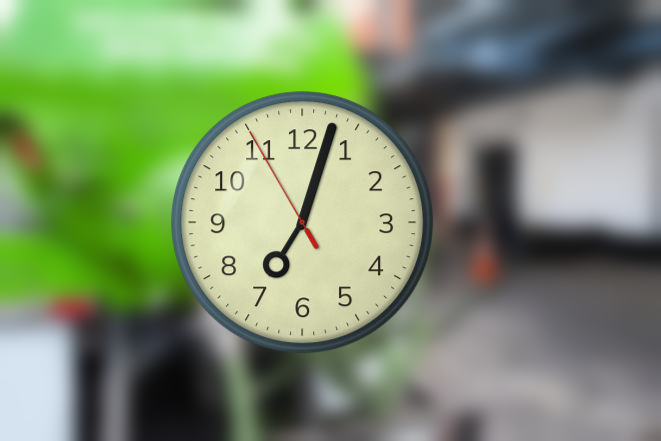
{"hour": 7, "minute": 2, "second": 55}
